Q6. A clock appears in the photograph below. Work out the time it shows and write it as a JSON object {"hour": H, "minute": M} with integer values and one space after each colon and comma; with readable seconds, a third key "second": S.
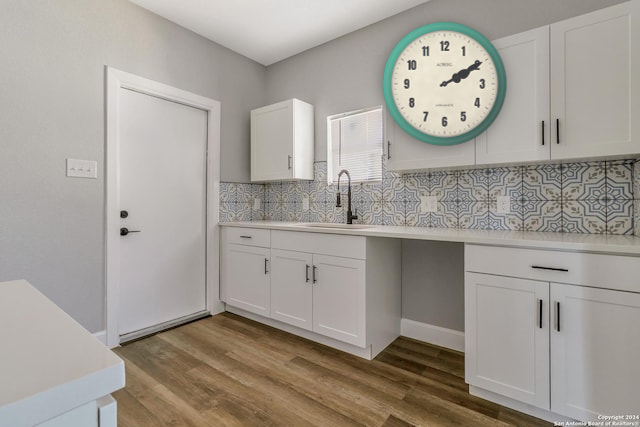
{"hour": 2, "minute": 10}
